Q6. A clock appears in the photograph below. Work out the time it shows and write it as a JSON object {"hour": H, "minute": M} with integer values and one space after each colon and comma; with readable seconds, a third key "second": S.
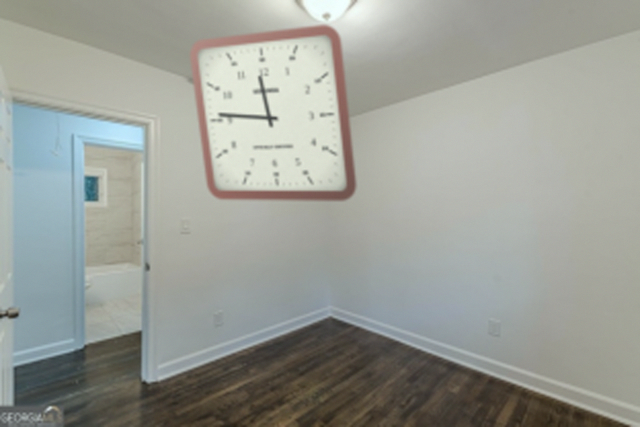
{"hour": 11, "minute": 46}
